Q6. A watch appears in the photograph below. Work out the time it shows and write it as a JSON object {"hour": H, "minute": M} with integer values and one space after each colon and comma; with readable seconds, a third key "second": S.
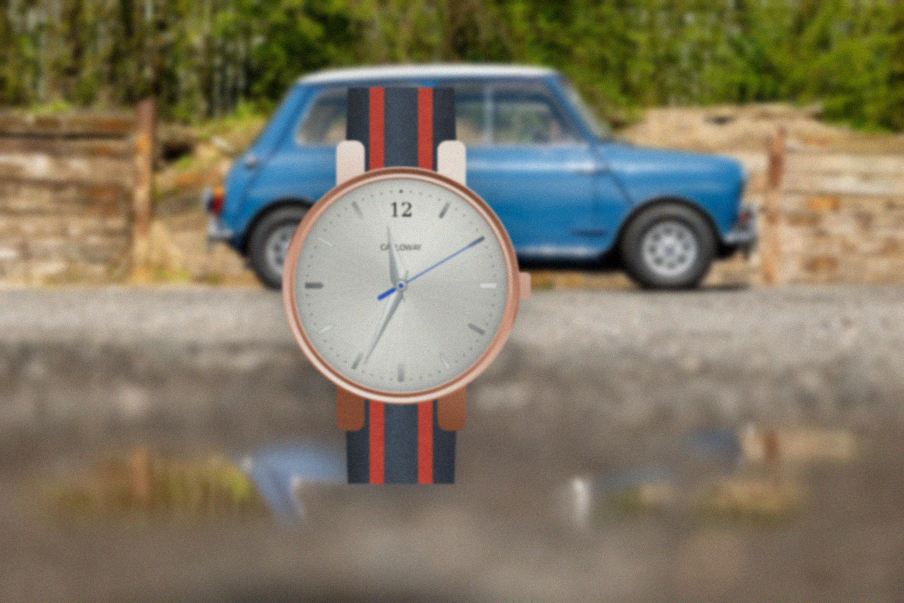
{"hour": 11, "minute": 34, "second": 10}
